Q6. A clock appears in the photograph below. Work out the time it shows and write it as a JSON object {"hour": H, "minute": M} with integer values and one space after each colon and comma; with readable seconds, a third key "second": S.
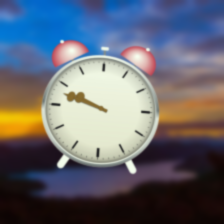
{"hour": 9, "minute": 48}
